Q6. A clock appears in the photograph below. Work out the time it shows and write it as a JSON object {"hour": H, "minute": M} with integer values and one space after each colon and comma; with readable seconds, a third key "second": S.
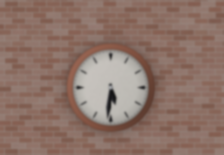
{"hour": 5, "minute": 31}
